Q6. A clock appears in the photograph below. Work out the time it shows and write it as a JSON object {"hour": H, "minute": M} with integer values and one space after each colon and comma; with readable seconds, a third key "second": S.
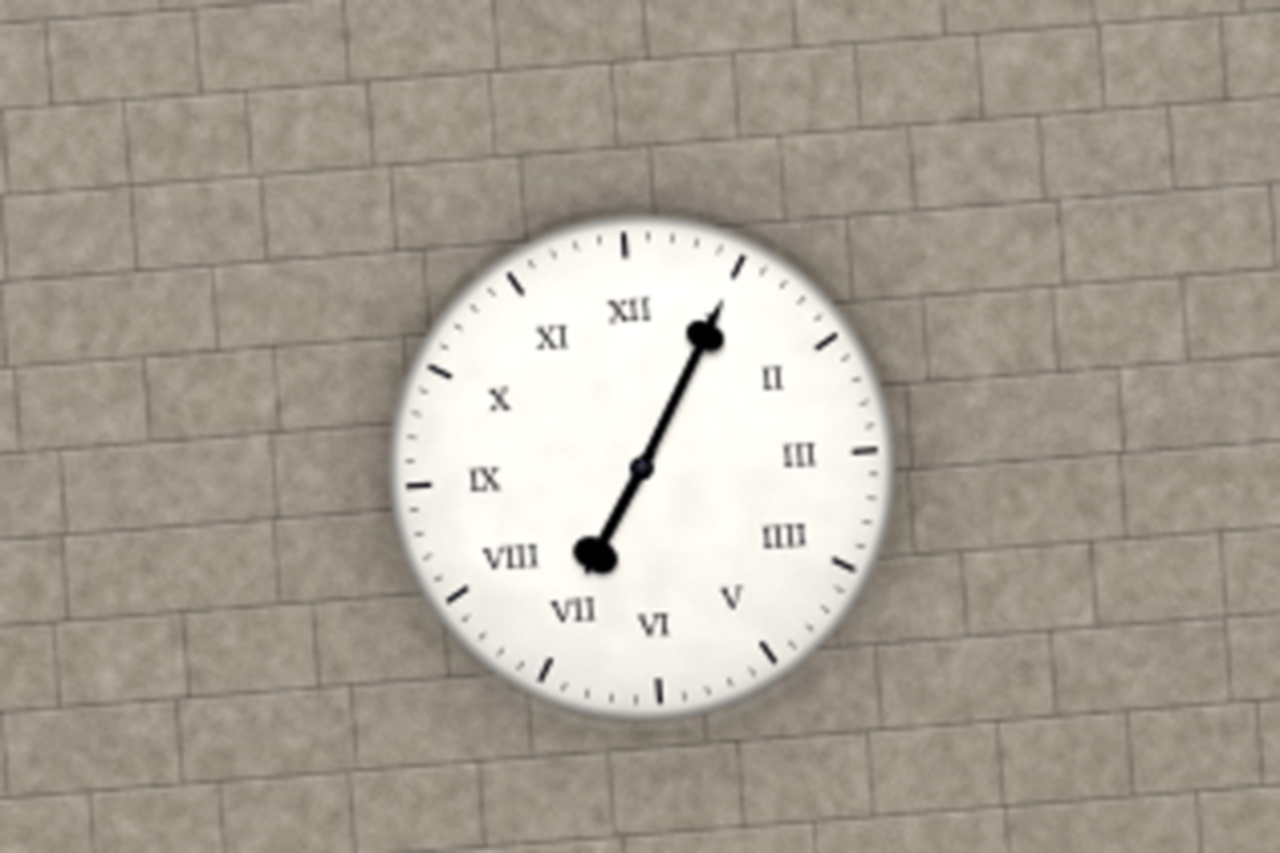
{"hour": 7, "minute": 5}
